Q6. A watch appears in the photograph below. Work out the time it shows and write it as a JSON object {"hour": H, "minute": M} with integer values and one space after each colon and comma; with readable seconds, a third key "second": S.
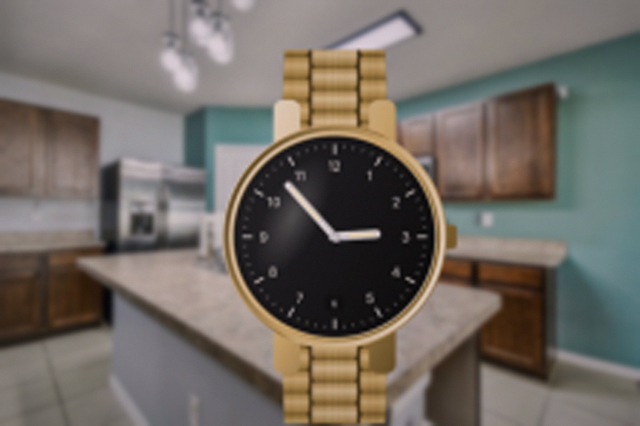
{"hour": 2, "minute": 53}
